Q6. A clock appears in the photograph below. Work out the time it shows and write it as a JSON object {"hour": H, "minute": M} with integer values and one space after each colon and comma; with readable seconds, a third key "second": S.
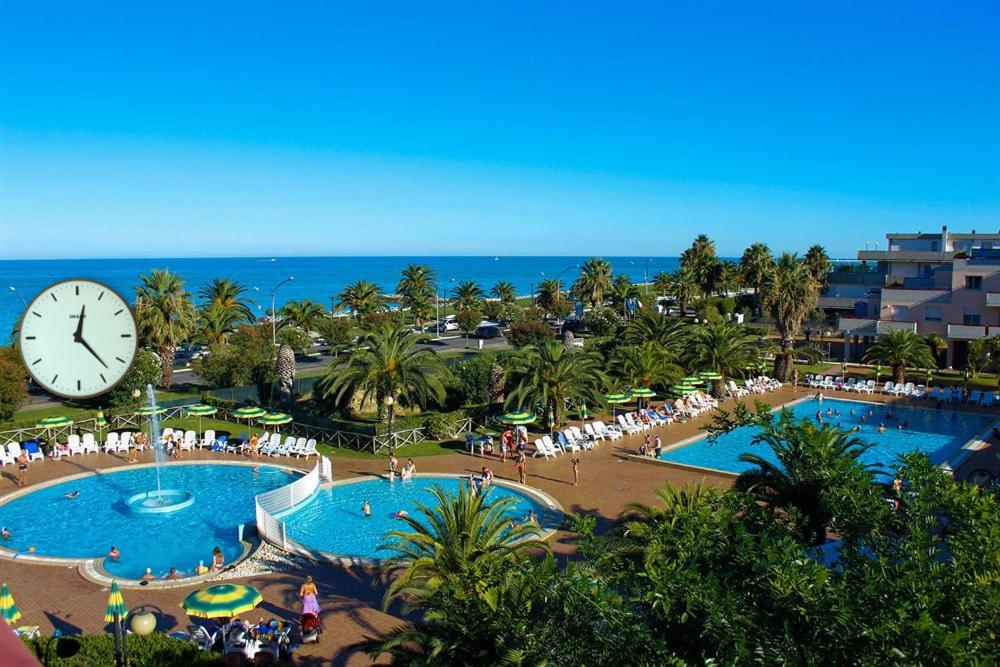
{"hour": 12, "minute": 23}
